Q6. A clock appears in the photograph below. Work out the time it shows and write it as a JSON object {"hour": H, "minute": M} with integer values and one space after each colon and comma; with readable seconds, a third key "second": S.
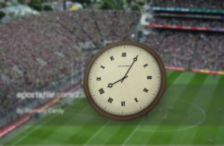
{"hour": 8, "minute": 5}
